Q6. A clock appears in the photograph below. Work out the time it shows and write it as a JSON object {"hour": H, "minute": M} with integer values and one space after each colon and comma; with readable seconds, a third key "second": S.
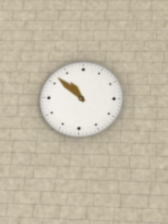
{"hour": 10, "minute": 52}
